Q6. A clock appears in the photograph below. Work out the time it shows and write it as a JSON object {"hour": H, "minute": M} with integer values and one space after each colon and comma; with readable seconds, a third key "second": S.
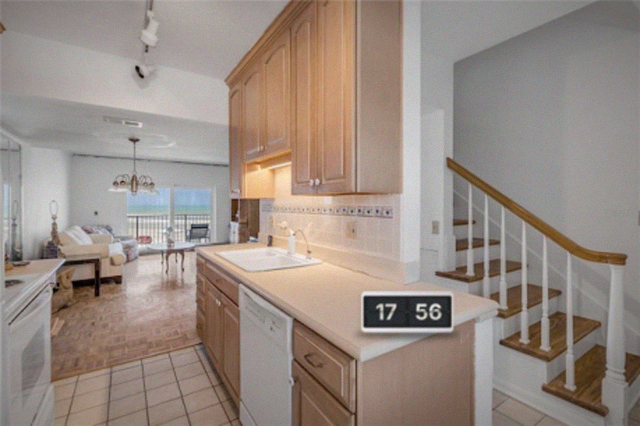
{"hour": 17, "minute": 56}
